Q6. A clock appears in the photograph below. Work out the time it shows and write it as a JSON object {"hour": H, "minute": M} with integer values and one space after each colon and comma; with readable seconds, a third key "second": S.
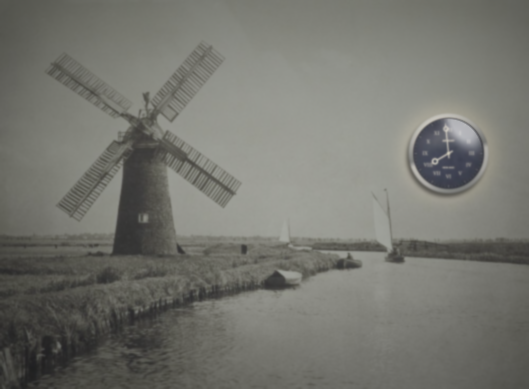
{"hour": 7, "minute": 59}
